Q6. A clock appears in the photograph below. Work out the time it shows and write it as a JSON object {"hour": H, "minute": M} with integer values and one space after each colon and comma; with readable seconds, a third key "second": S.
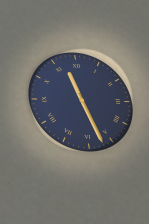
{"hour": 11, "minute": 27}
